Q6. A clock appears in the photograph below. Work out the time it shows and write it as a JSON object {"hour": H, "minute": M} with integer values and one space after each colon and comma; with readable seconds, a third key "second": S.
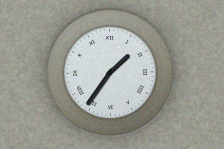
{"hour": 1, "minute": 36}
